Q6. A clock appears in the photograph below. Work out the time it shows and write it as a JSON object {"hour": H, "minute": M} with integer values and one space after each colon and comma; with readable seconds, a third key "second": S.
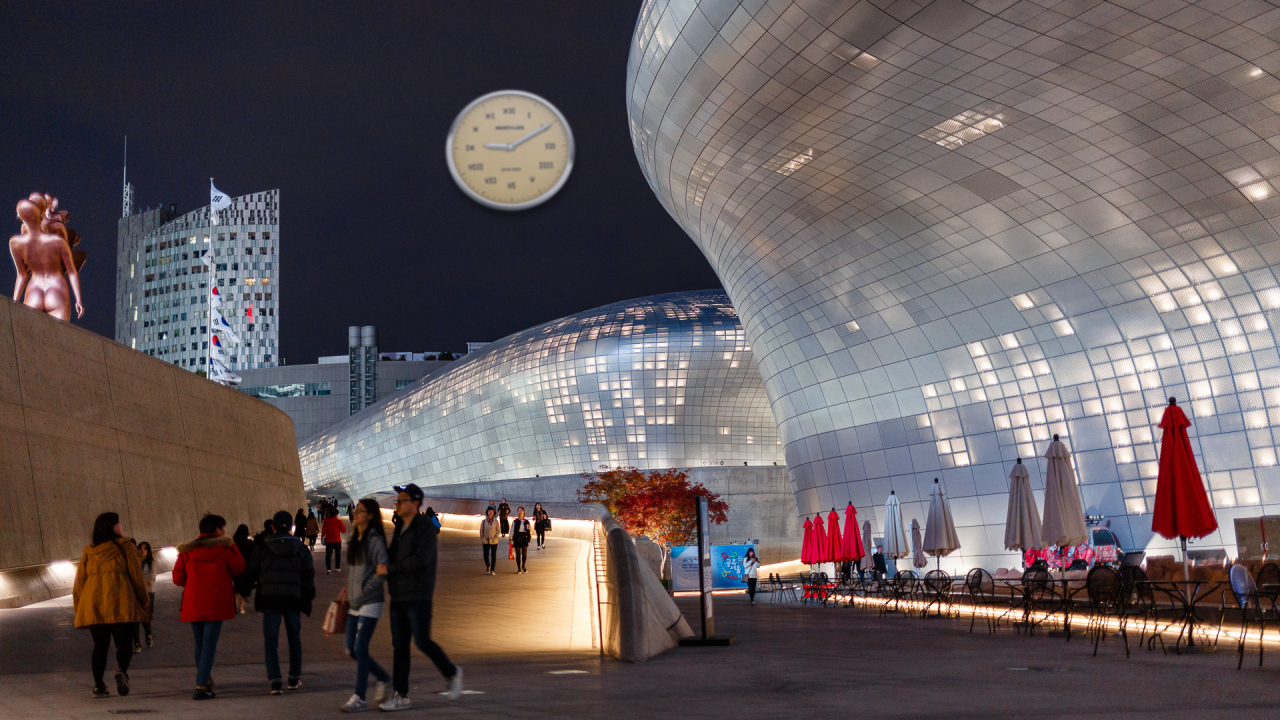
{"hour": 9, "minute": 10}
